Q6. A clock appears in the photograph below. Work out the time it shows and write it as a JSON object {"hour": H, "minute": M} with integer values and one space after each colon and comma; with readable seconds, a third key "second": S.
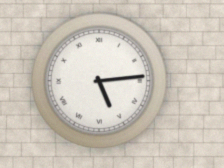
{"hour": 5, "minute": 14}
